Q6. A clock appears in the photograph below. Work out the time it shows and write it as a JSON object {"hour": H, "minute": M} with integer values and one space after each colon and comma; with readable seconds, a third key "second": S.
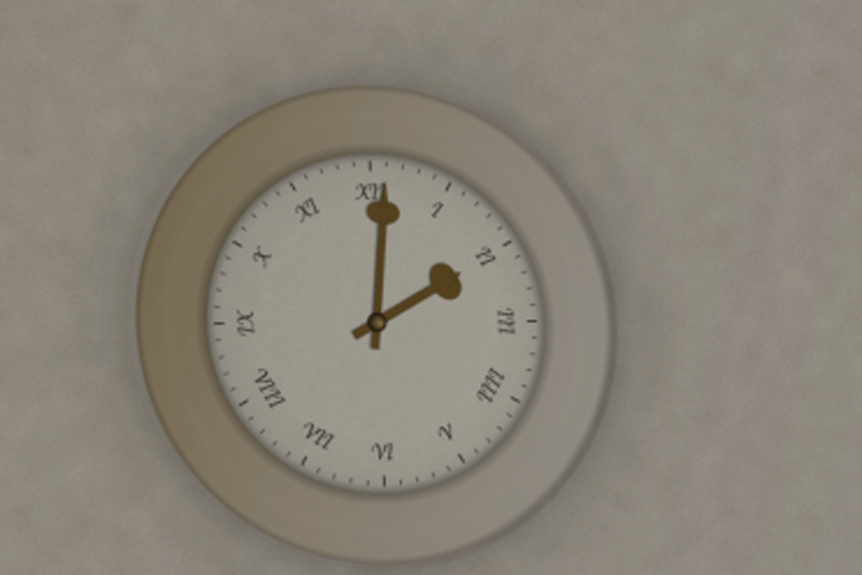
{"hour": 2, "minute": 1}
